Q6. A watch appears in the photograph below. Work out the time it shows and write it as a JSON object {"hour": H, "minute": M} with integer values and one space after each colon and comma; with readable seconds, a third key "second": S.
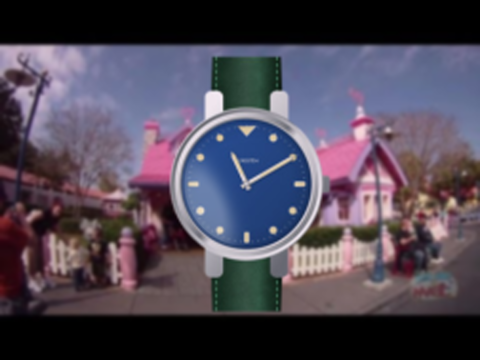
{"hour": 11, "minute": 10}
